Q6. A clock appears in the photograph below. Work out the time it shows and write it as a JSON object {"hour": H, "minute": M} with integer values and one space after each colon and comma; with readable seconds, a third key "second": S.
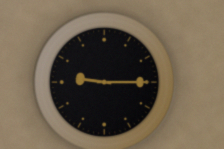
{"hour": 9, "minute": 15}
